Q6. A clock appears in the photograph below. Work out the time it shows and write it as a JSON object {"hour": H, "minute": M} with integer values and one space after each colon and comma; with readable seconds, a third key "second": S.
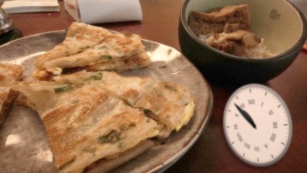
{"hour": 10, "minute": 53}
